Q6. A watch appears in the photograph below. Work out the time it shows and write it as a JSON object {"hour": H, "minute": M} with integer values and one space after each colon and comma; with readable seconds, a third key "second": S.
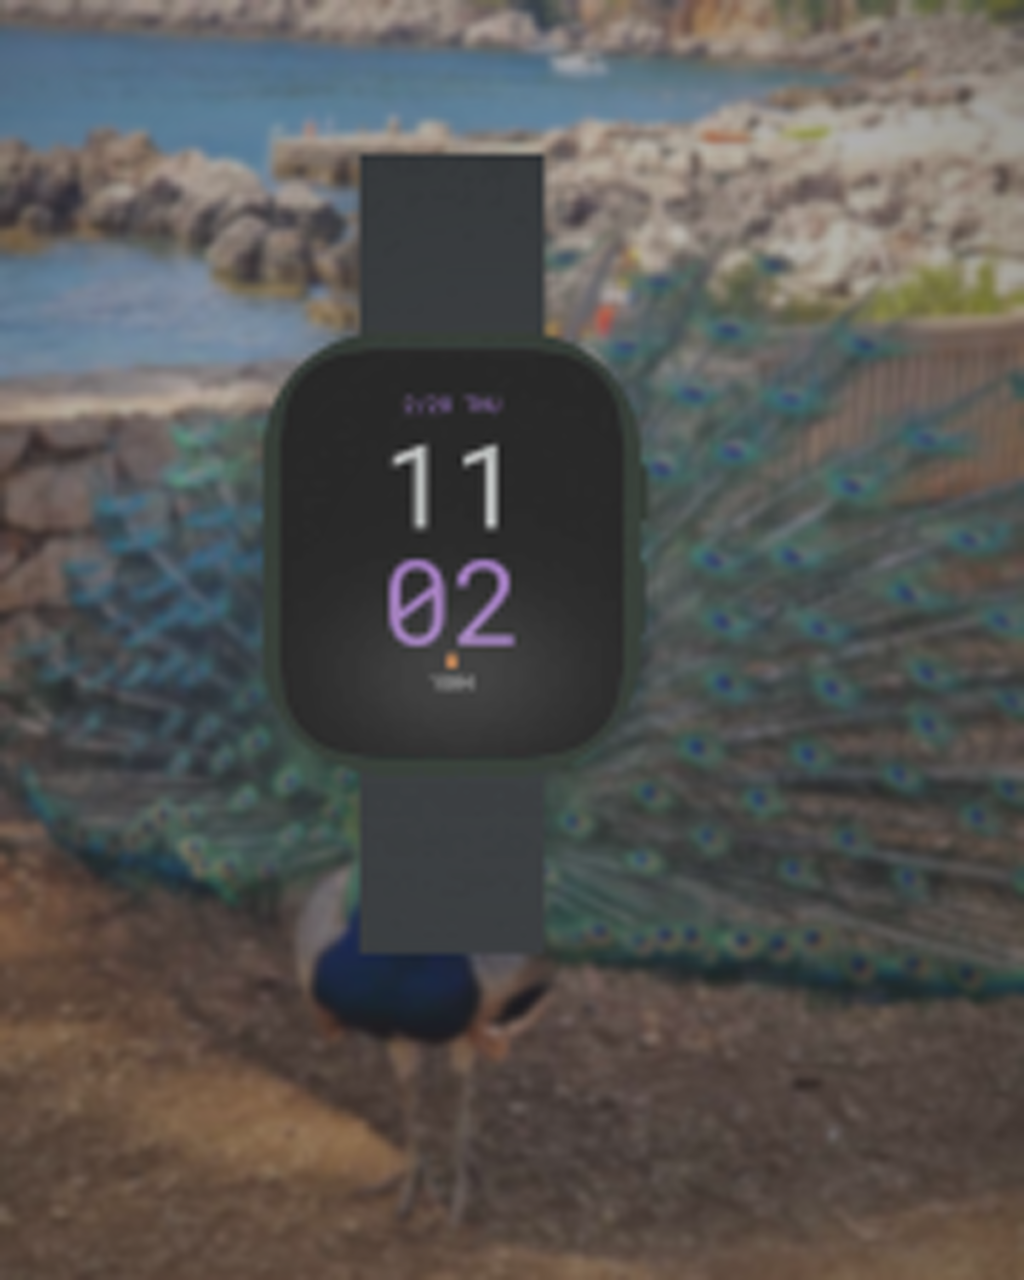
{"hour": 11, "minute": 2}
